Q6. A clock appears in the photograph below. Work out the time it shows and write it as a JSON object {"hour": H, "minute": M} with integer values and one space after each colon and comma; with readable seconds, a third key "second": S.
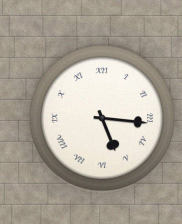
{"hour": 5, "minute": 16}
